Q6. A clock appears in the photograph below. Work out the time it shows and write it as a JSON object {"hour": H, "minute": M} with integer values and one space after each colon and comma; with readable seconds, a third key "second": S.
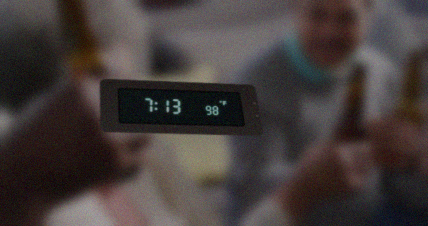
{"hour": 7, "minute": 13}
